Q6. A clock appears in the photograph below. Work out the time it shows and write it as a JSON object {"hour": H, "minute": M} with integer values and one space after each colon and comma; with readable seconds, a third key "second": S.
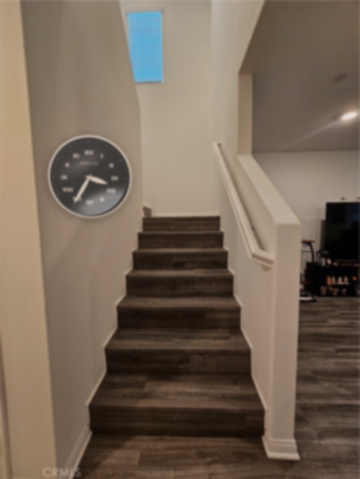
{"hour": 3, "minute": 35}
